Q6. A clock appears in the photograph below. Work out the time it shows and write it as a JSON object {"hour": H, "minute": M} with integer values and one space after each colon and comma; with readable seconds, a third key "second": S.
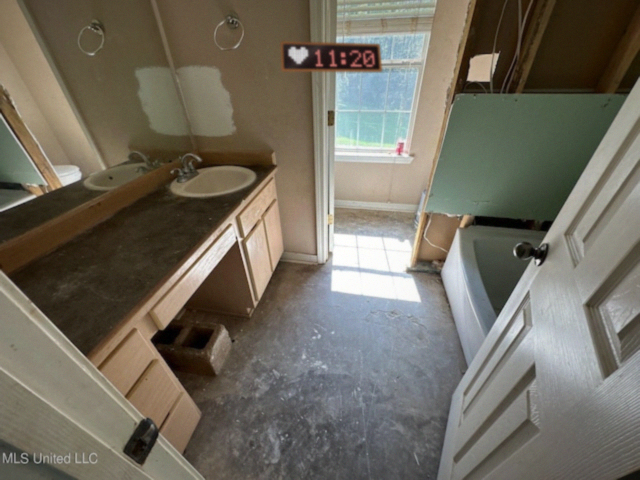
{"hour": 11, "minute": 20}
